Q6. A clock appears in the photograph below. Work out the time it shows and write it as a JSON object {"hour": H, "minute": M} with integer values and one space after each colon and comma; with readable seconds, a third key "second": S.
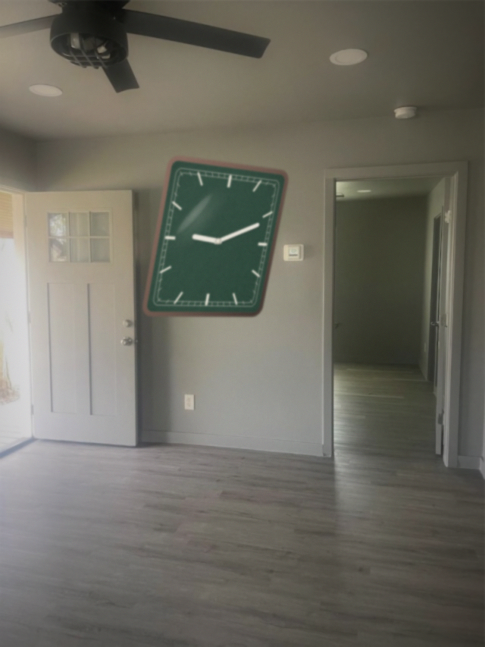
{"hour": 9, "minute": 11}
